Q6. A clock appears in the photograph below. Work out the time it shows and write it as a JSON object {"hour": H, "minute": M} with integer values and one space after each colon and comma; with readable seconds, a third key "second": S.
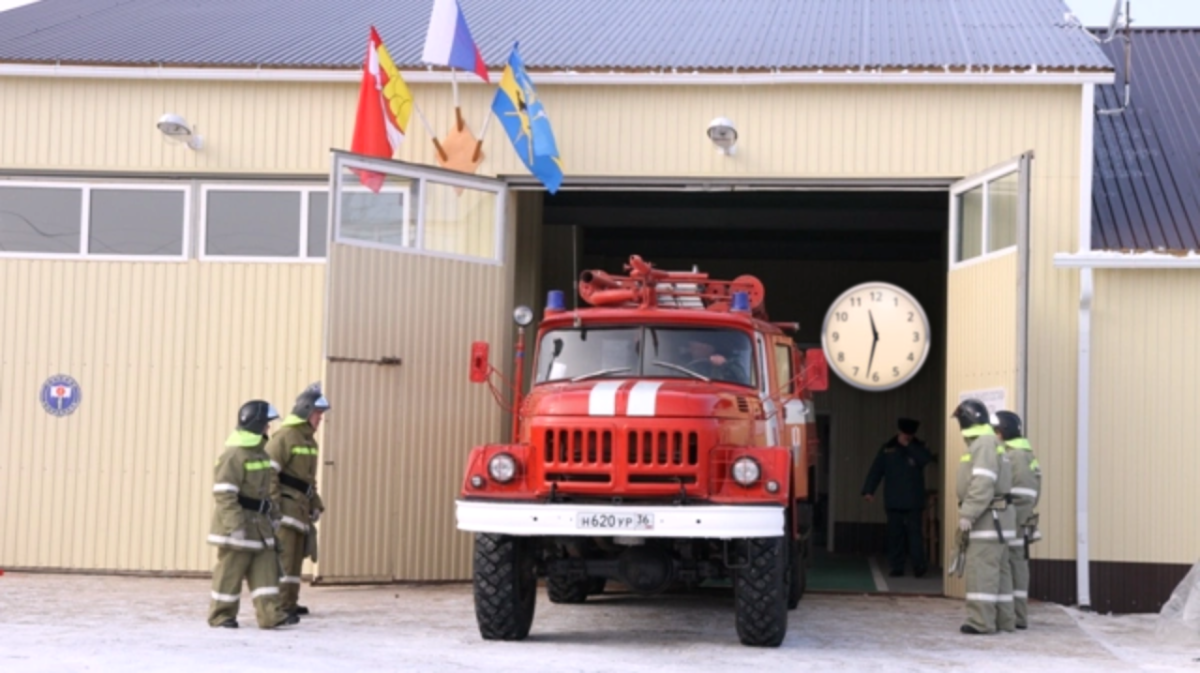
{"hour": 11, "minute": 32}
